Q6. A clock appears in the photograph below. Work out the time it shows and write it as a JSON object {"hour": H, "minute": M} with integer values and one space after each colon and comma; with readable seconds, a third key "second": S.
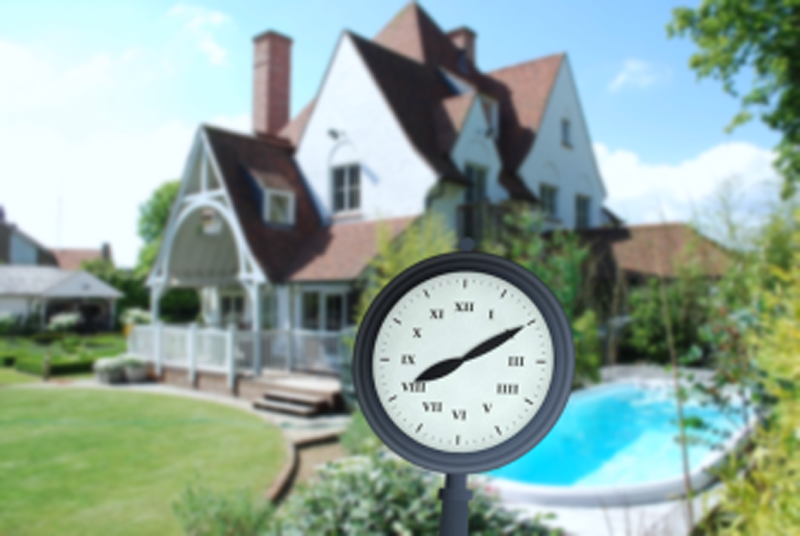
{"hour": 8, "minute": 10}
